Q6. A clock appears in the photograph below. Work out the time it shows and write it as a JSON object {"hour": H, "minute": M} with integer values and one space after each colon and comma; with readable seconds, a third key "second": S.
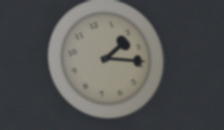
{"hour": 2, "minute": 19}
